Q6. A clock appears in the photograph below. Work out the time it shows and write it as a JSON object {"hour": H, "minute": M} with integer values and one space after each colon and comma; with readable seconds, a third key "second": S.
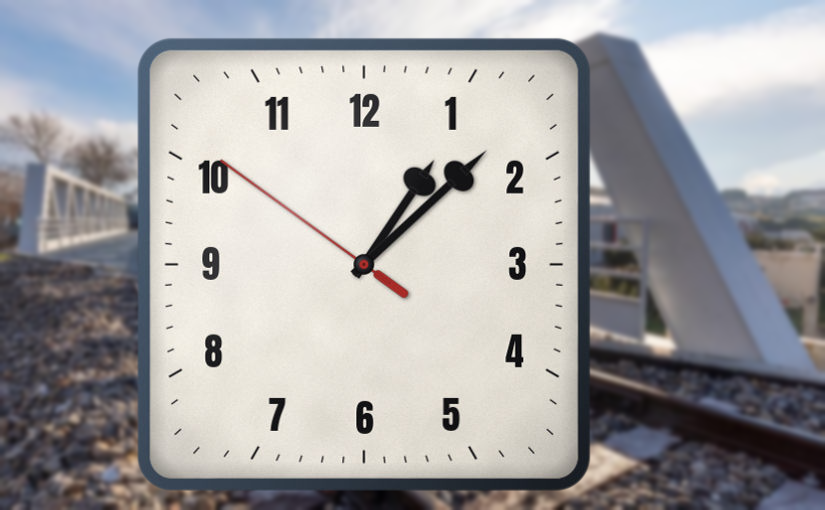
{"hour": 1, "minute": 7, "second": 51}
